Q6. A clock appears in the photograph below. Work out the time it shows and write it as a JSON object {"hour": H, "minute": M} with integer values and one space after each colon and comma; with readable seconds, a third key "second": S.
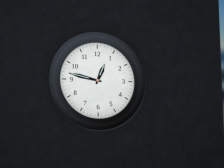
{"hour": 12, "minute": 47}
